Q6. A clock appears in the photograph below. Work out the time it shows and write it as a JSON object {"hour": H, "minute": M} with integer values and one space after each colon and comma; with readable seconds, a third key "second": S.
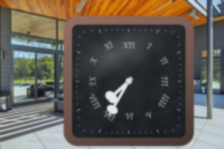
{"hour": 7, "minute": 35}
